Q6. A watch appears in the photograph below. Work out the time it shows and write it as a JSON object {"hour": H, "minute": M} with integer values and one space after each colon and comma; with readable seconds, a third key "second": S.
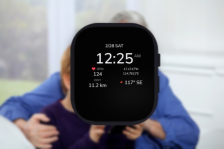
{"hour": 12, "minute": 25}
